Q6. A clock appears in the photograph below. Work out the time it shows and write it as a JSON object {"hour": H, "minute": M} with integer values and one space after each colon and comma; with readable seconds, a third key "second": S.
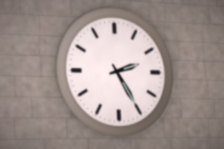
{"hour": 2, "minute": 25}
